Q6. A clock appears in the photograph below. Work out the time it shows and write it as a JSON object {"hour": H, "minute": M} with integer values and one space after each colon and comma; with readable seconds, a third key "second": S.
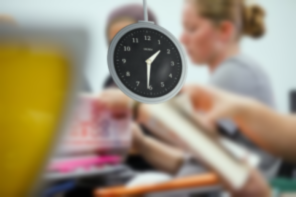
{"hour": 1, "minute": 31}
